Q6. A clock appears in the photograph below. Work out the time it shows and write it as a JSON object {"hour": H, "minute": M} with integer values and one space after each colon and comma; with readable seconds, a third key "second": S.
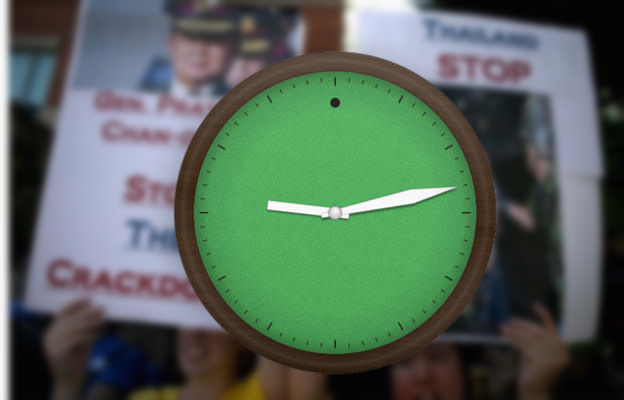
{"hour": 9, "minute": 13}
